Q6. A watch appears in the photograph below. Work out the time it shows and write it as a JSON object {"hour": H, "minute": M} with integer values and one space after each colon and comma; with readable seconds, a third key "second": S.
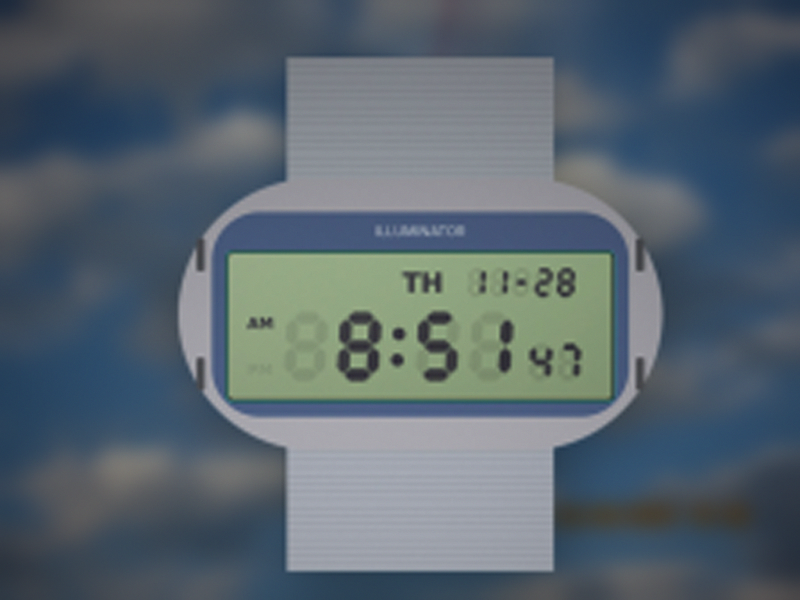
{"hour": 8, "minute": 51, "second": 47}
